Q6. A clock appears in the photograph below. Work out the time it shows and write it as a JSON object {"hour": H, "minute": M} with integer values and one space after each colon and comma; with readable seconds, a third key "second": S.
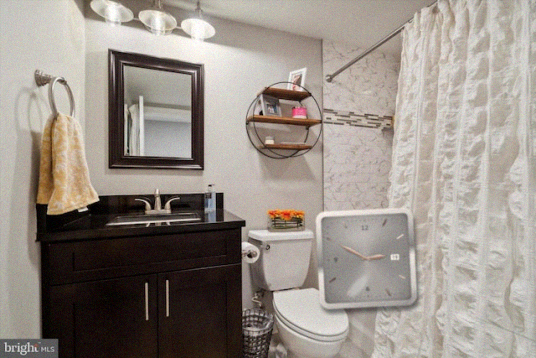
{"hour": 2, "minute": 50}
